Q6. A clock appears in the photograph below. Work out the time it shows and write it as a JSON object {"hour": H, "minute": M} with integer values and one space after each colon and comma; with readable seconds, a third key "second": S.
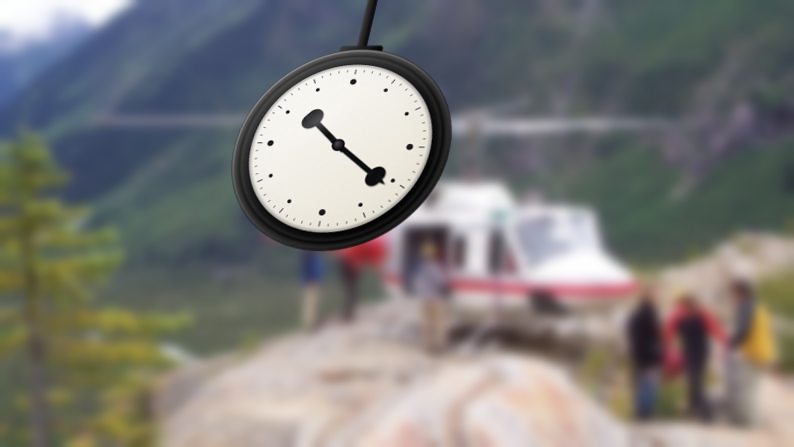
{"hour": 10, "minute": 21}
